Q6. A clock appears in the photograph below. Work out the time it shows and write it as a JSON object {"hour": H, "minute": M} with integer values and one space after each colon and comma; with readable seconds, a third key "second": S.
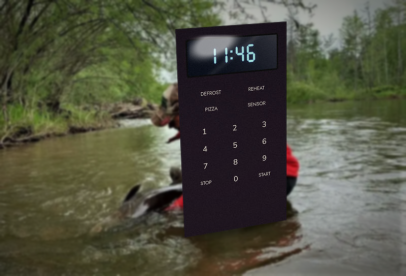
{"hour": 11, "minute": 46}
